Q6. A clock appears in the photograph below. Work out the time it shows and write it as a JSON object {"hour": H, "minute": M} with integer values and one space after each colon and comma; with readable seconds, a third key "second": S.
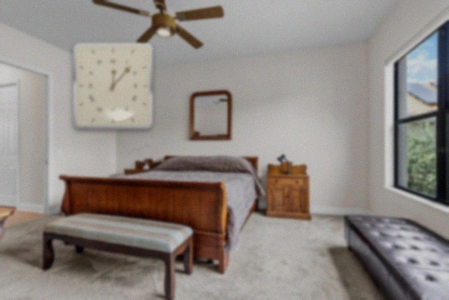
{"hour": 12, "minute": 7}
